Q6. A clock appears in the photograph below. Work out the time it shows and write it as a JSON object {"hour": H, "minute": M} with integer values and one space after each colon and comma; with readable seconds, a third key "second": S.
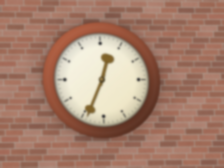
{"hour": 12, "minute": 34}
